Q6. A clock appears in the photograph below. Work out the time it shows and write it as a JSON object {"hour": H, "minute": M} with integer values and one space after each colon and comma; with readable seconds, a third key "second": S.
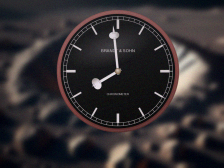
{"hour": 7, "minute": 59}
